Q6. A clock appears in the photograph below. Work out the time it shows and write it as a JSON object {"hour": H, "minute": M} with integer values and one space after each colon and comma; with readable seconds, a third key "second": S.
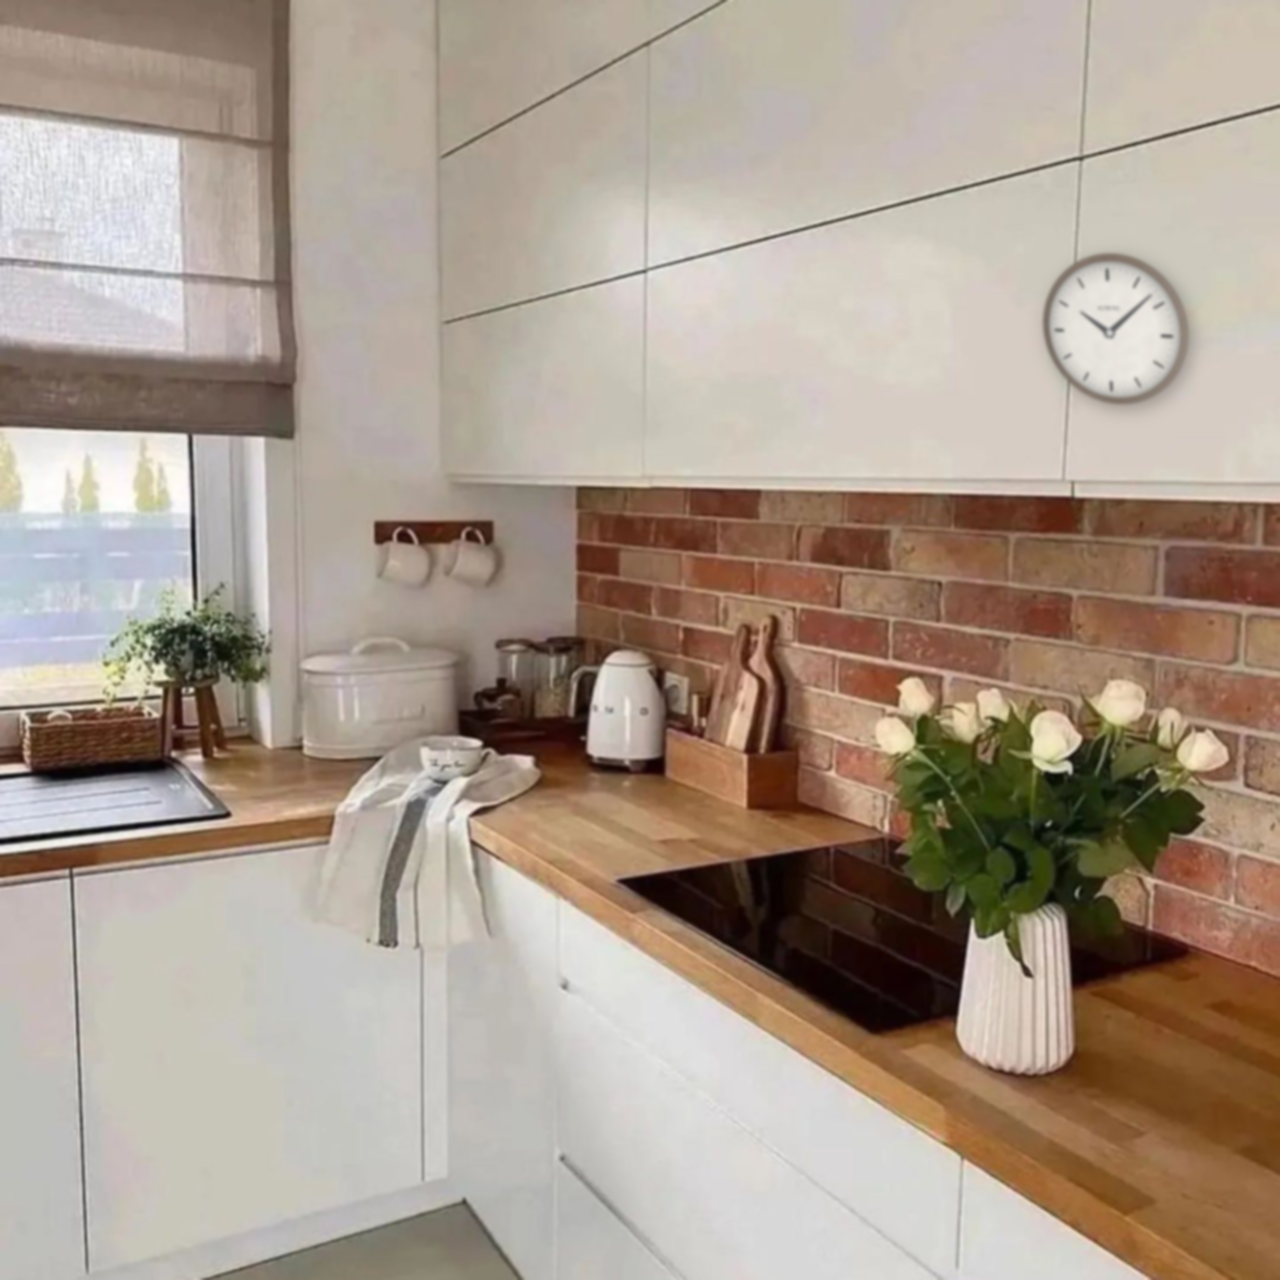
{"hour": 10, "minute": 8}
